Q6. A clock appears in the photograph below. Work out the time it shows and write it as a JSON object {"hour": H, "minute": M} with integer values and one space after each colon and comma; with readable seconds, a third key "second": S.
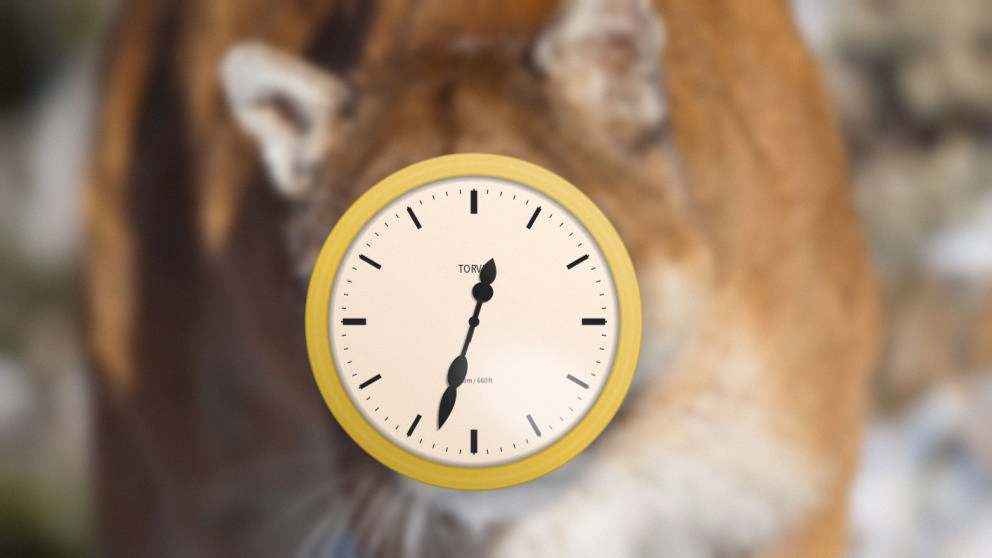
{"hour": 12, "minute": 33}
